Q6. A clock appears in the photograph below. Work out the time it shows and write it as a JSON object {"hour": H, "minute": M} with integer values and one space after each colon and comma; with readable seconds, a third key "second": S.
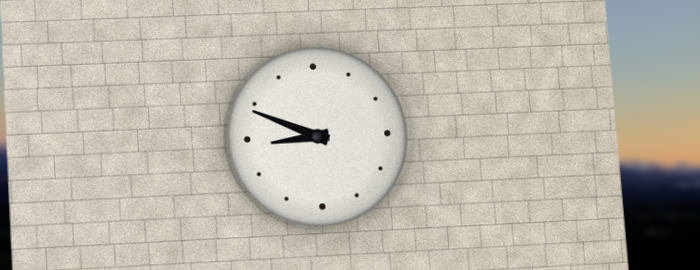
{"hour": 8, "minute": 49}
